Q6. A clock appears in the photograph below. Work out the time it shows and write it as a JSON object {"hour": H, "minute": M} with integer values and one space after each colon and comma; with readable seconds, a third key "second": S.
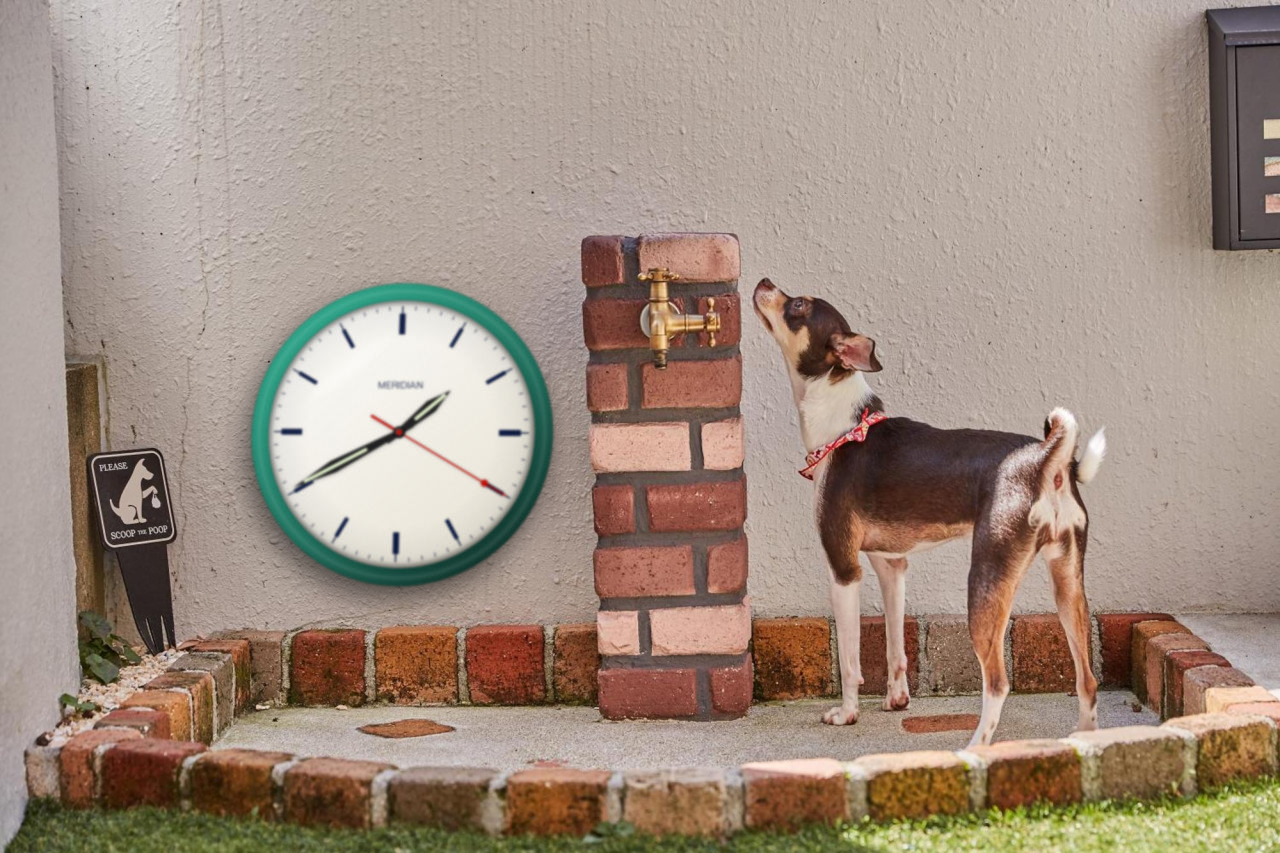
{"hour": 1, "minute": 40, "second": 20}
